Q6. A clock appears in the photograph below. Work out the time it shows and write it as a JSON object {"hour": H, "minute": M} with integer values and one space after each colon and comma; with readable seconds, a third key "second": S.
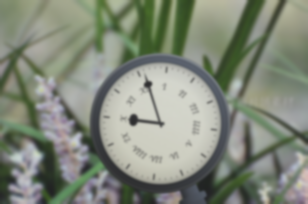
{"hour": 10, "minute": 1}
